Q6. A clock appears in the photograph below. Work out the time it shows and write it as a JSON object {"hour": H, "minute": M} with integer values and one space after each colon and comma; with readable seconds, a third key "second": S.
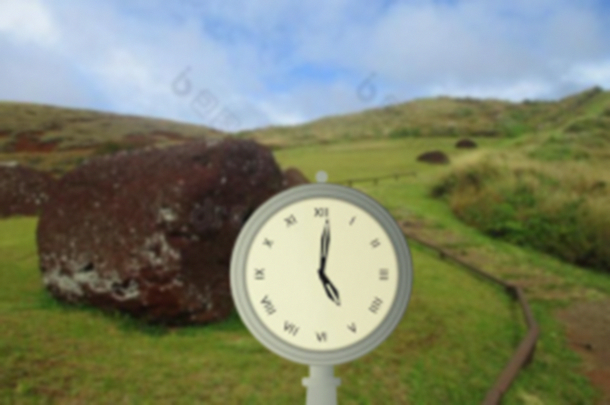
{"hour": 5, "minute": 1}
